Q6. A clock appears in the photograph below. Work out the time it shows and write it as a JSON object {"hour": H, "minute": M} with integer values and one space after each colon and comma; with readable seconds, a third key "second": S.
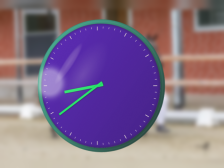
{"hour": 8, "minute": 39}
